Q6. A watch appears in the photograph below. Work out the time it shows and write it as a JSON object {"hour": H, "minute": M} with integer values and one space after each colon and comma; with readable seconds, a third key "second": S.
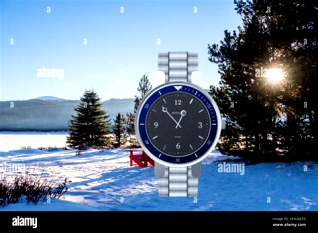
{"hour": 12, "minute": 53}
